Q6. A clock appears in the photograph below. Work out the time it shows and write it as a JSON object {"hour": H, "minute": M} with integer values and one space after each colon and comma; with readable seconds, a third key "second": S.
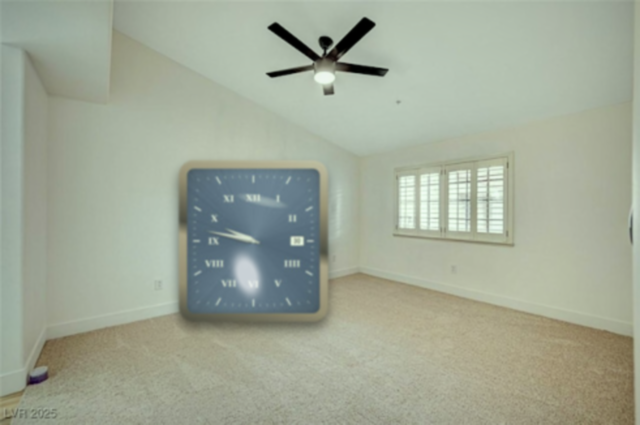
{"hour": 9, "minute": 47}
